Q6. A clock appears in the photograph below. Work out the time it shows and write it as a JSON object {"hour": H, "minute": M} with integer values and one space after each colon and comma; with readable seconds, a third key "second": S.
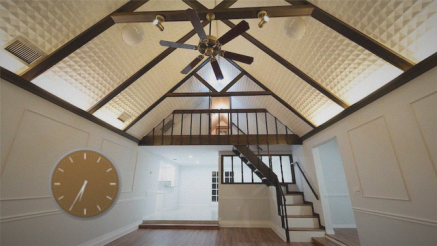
{"hour": 6, "minute": 35}
